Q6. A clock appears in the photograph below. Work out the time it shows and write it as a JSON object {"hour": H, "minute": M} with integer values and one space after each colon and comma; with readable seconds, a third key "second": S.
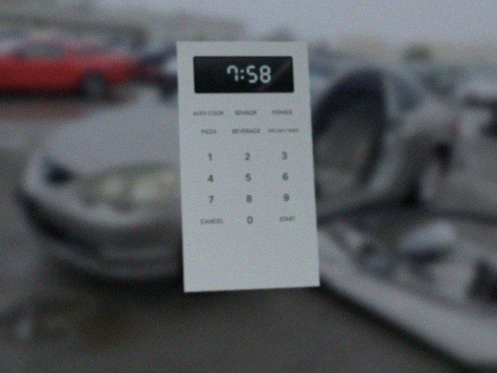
{"hour": 7, "minute": 58}
